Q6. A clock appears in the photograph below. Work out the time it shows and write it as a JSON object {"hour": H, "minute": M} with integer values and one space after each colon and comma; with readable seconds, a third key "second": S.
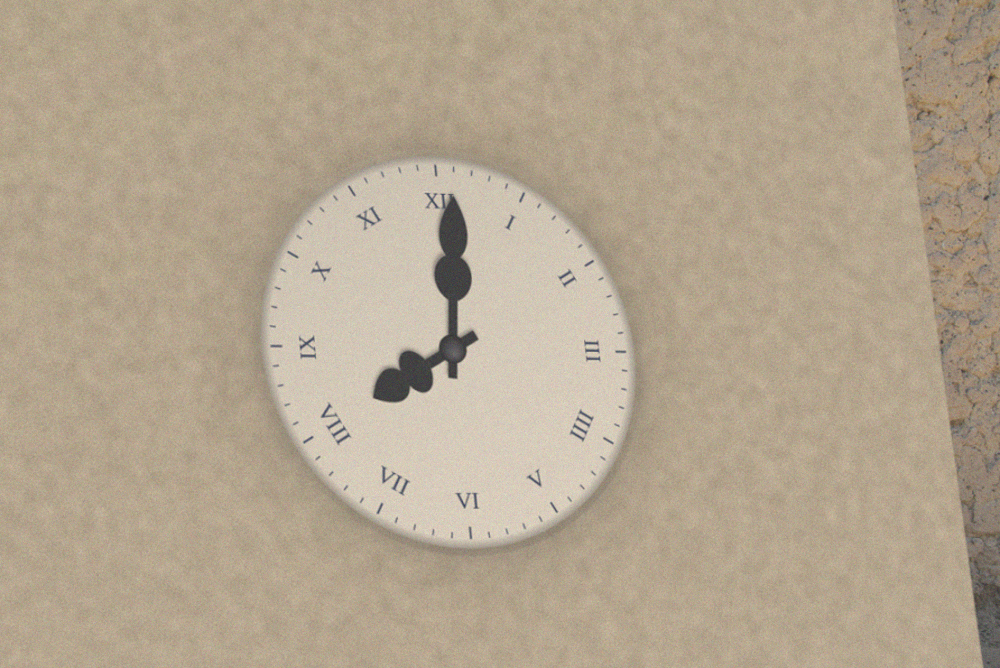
{"hour": 8, "minute": 1}
